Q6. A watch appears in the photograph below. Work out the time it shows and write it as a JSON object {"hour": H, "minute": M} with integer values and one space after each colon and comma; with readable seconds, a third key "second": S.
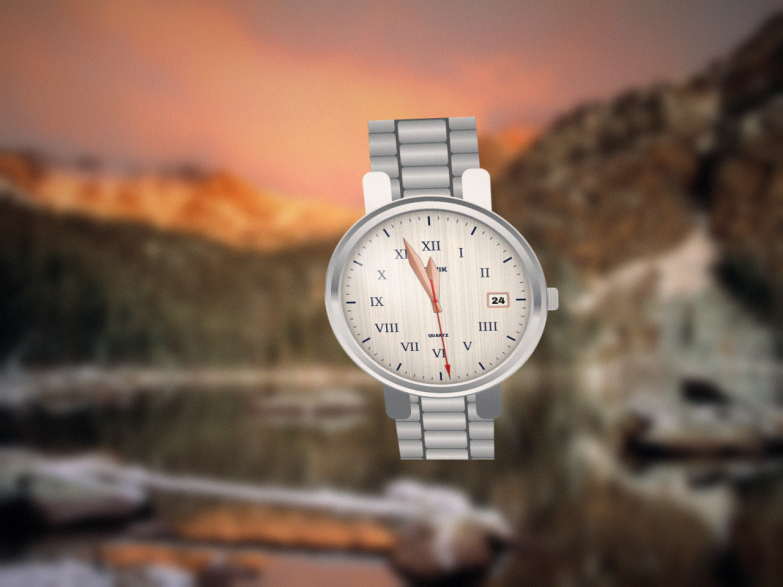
{"hour": 11, "minute": 56, "second": 29}
